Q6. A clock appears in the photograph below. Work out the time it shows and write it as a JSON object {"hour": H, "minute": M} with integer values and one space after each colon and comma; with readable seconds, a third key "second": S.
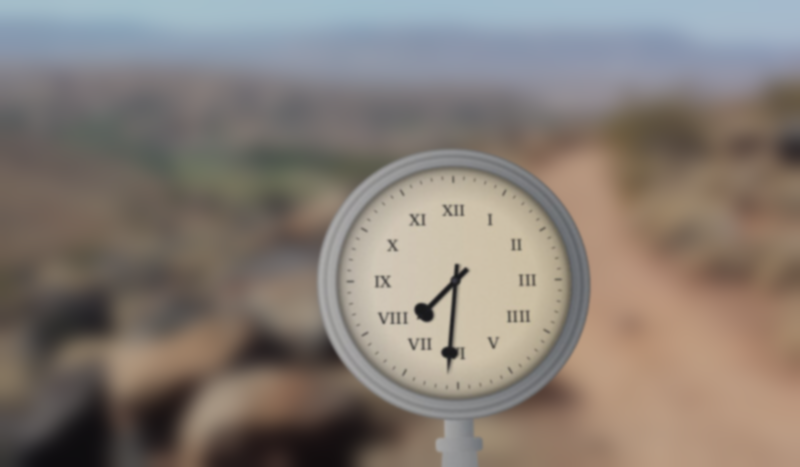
{"hour": 7, "minute": 31}
